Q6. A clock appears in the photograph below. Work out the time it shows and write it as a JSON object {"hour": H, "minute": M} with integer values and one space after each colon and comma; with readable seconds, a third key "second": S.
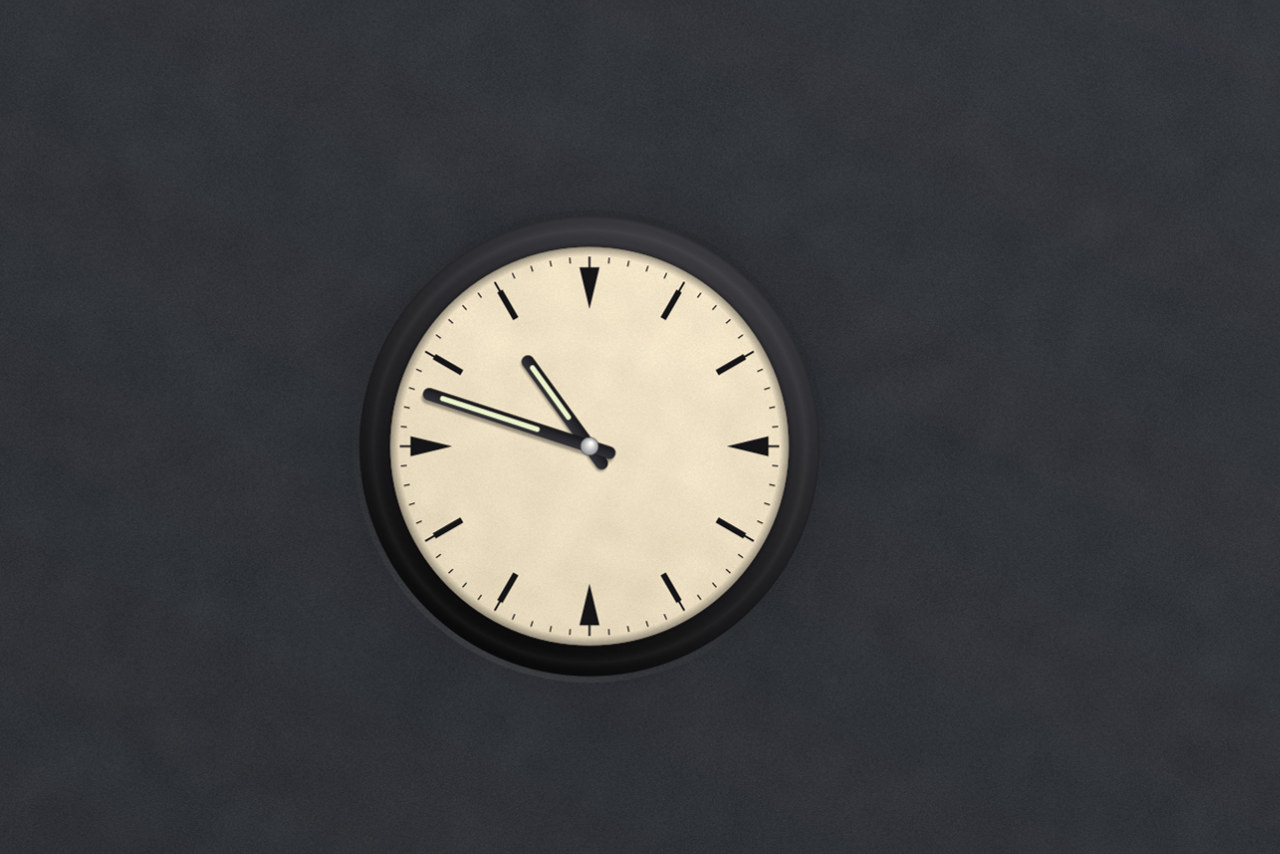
{"hour": 10, "minute": 48}
